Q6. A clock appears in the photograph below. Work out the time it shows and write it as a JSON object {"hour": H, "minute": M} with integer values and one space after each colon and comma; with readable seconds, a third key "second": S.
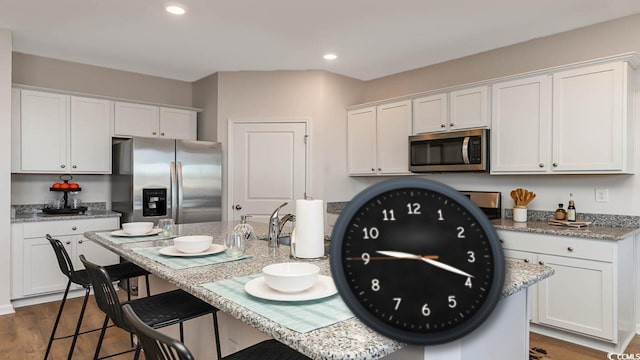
{"hour": 9, "minute": 18, "second": 45}
